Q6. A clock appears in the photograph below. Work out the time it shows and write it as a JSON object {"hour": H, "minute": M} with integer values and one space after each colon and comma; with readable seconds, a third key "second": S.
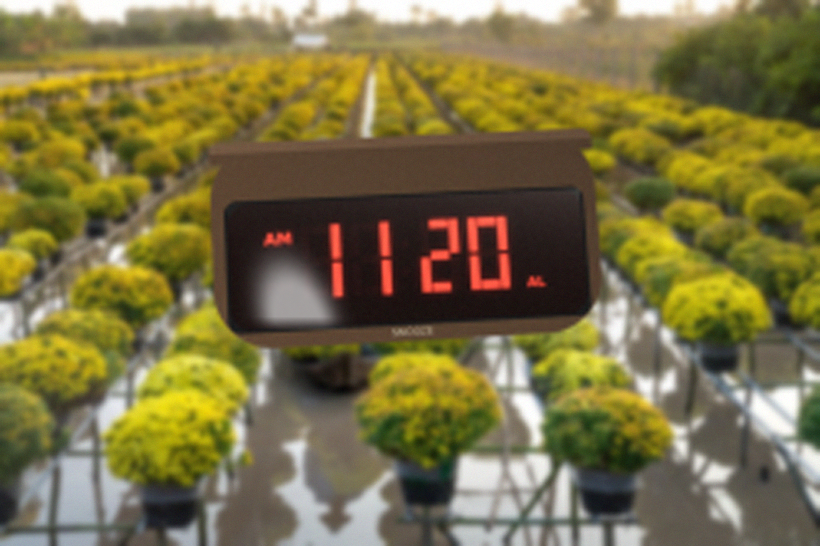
{"hour": 11, "minute": 20}
